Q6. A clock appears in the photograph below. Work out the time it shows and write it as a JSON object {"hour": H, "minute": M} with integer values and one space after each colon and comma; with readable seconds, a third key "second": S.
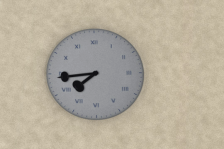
{"hour": 7, "minute": 44}
